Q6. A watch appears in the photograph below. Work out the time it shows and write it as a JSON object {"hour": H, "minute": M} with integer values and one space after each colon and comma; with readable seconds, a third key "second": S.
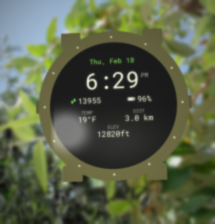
{"hour": 6, "minute": 29}
